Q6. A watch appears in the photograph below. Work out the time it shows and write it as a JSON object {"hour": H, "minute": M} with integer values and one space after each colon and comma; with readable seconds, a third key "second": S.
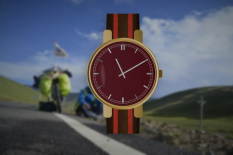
{"hour": 11, "minute": 10}
